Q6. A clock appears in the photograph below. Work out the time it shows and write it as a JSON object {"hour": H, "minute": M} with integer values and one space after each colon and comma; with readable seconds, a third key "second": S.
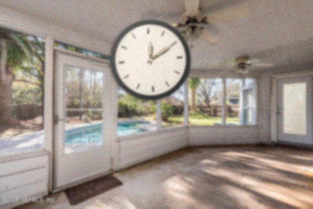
{"hour": 12, "minute": 10}
